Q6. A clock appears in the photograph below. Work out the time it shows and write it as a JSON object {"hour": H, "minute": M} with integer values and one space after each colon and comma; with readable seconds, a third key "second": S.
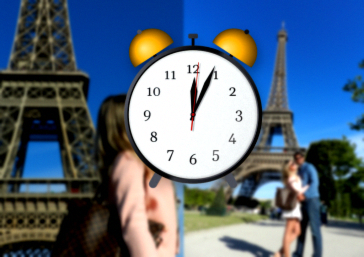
{"hour": 12, "minute": 4, "second": 1}
